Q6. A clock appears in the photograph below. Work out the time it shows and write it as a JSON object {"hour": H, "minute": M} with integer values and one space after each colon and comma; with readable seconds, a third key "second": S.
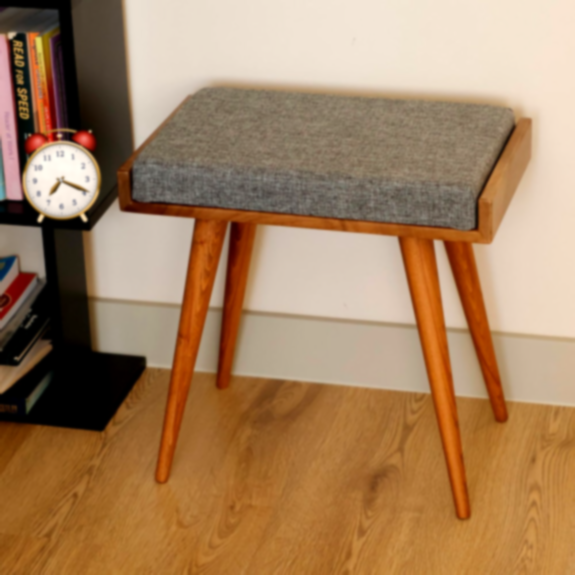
{"hour": 7, "minute": 19}
